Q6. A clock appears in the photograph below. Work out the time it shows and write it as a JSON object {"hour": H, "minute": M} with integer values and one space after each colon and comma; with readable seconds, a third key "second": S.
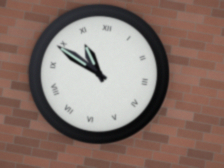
{"hour": 10, "minute": 49}
